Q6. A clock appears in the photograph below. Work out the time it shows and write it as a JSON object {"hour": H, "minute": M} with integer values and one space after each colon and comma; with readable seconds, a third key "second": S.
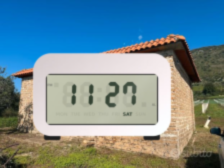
{"hour": 11, "minute": 27}
